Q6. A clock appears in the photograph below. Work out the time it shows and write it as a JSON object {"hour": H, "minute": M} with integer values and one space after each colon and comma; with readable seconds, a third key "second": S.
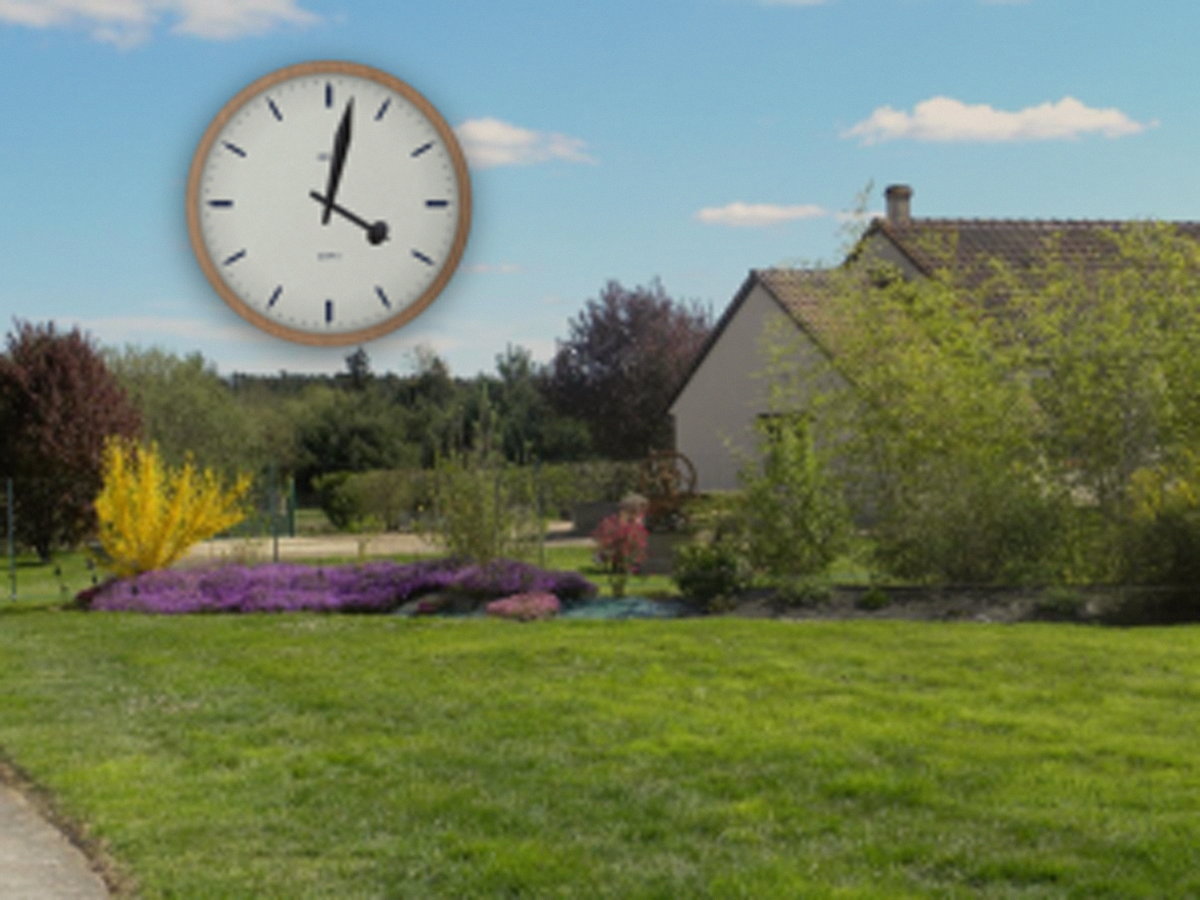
{"hour": 4, "minute": 2}
